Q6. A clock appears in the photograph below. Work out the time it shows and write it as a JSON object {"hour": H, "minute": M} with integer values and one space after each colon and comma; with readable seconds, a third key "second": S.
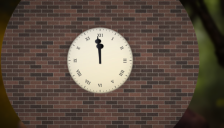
{"hour": 11, "minute": 59}
